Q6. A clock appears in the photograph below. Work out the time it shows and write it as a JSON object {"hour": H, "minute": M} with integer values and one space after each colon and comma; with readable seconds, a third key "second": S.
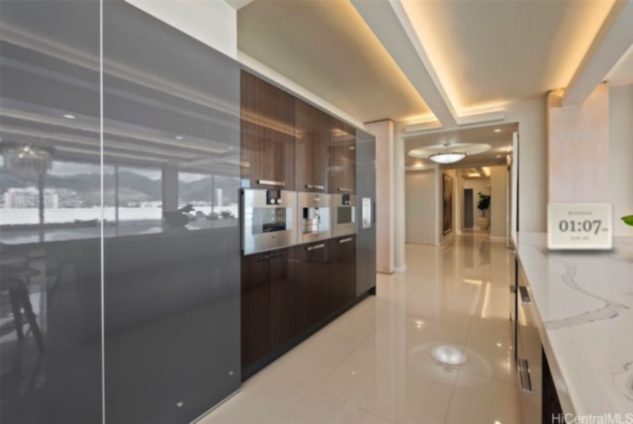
{"hour": 1, "minute": 7}
